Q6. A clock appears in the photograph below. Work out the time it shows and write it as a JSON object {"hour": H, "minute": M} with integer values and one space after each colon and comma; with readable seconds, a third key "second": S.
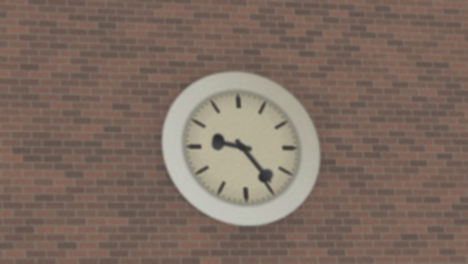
{"hour": 9, "minute": 24}
